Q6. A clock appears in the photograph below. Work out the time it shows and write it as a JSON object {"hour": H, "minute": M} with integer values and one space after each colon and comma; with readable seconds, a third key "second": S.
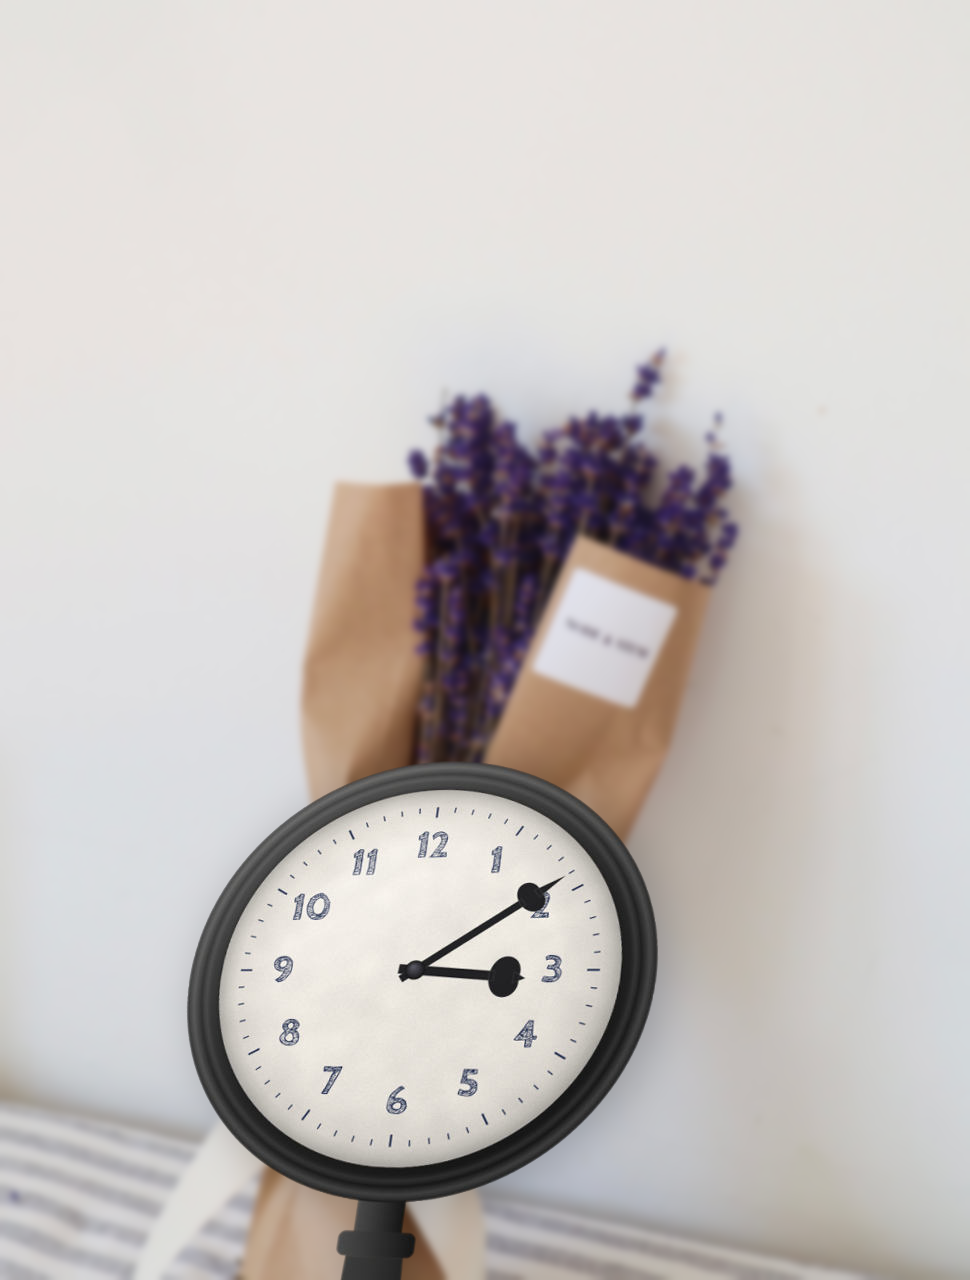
{"hour": 3, "minute": 9}
